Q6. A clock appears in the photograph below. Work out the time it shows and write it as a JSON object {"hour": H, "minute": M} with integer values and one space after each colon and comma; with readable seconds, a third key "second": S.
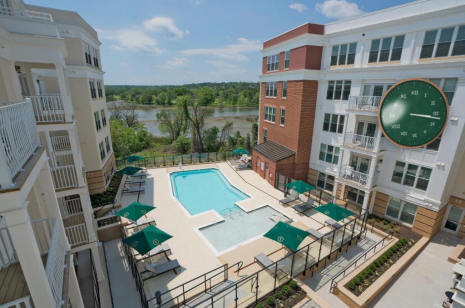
{"hour": 3, "minute": 17}
